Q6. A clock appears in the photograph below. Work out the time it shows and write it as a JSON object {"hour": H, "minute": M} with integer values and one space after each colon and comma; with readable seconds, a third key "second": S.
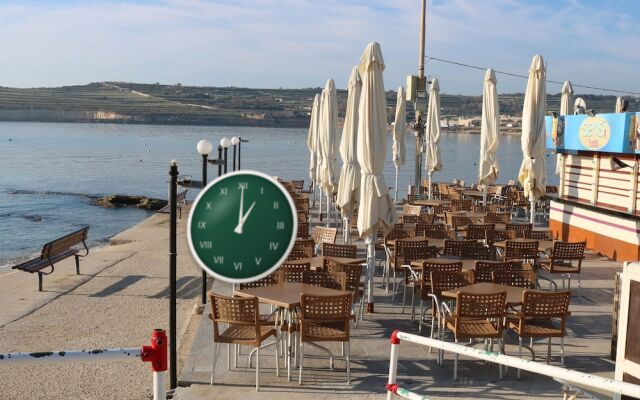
{"hour": 1, "minute": 0}
